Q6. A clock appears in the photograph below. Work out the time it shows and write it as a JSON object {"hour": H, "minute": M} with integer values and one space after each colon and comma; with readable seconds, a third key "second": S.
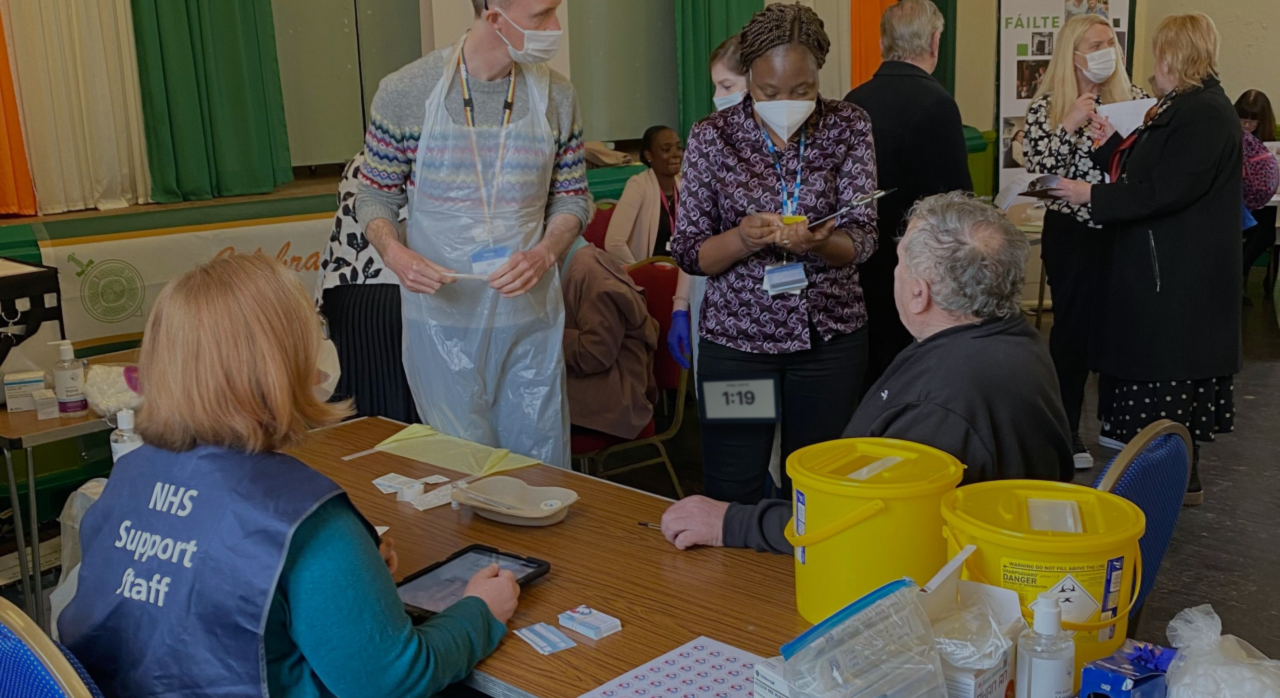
{"hour": 1, "minute": 19}
